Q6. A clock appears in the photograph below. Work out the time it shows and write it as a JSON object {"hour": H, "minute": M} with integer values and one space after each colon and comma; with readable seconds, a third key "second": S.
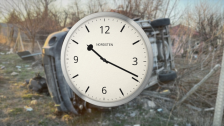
{"hour": 10, "minute": 19}
